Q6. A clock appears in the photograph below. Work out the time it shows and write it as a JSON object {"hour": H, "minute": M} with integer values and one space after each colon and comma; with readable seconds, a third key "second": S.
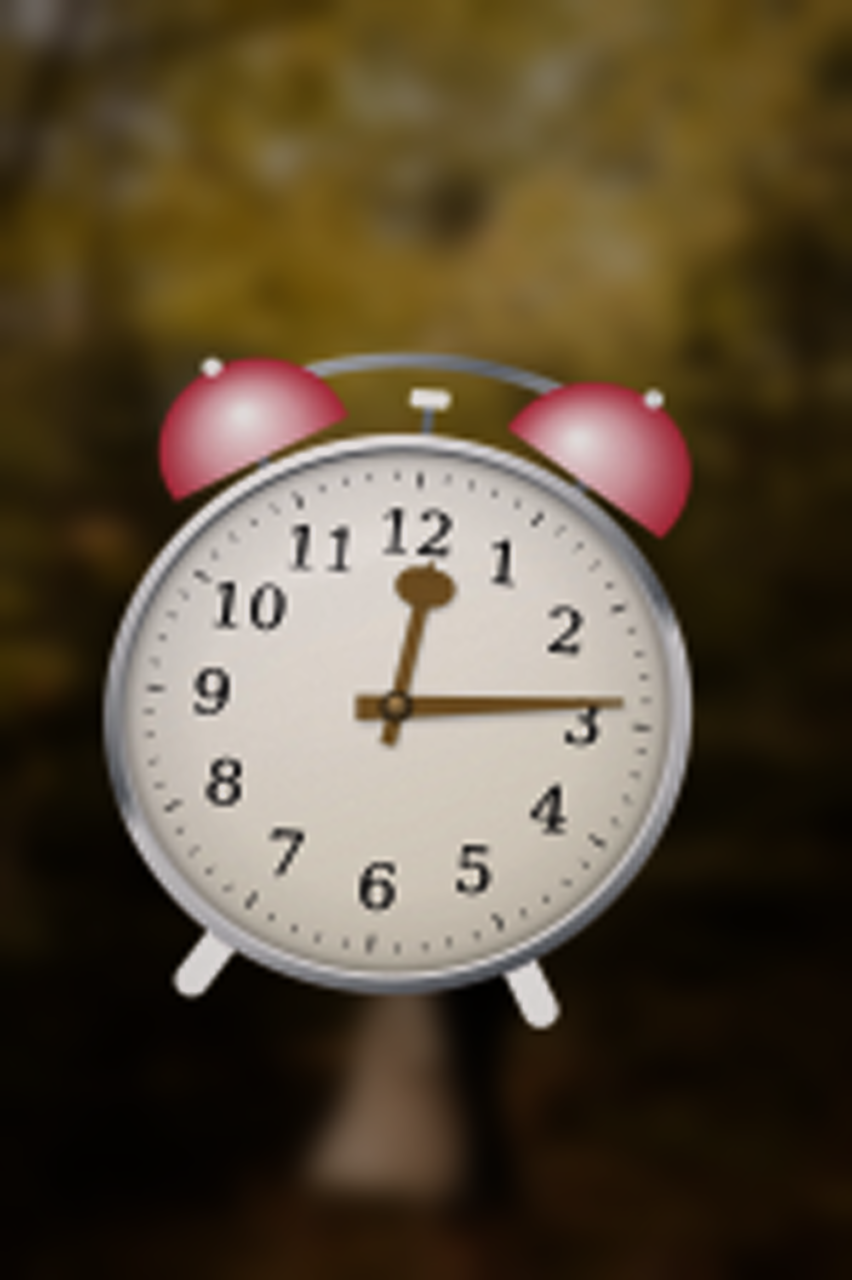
{"hour": 12, "minute": 14}
